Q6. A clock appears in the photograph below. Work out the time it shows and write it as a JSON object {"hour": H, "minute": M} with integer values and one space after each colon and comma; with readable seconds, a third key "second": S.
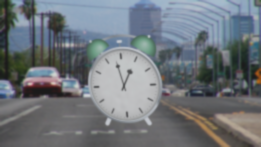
{"hour": 12, "minute": 58}
